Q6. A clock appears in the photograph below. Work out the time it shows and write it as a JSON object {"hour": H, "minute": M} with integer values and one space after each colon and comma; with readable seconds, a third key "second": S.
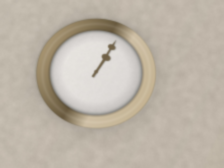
{"hour": 1, "minute": 5}
